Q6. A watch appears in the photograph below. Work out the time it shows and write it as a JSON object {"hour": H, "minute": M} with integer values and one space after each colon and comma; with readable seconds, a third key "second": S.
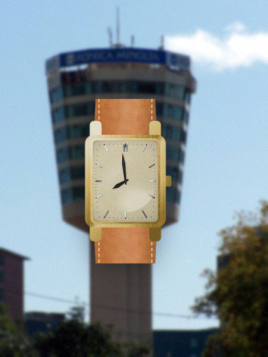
{"hour": 7, "minute": 59}
